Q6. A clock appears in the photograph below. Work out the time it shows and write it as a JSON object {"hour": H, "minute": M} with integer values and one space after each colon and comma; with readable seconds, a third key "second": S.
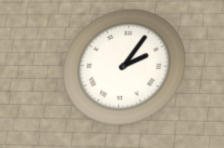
{"hour": 2, "minute": 5}
